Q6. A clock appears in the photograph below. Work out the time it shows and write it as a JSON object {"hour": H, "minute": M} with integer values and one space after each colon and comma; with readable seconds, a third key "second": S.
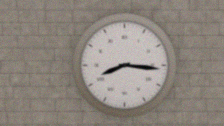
{"hour": 8, "minute": 16}
